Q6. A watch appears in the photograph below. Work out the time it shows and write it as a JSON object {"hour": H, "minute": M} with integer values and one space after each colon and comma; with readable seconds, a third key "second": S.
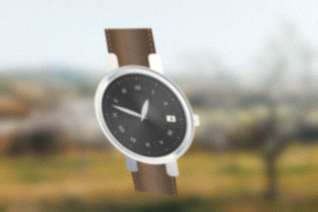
{"hour": 12, "minute": 48}
